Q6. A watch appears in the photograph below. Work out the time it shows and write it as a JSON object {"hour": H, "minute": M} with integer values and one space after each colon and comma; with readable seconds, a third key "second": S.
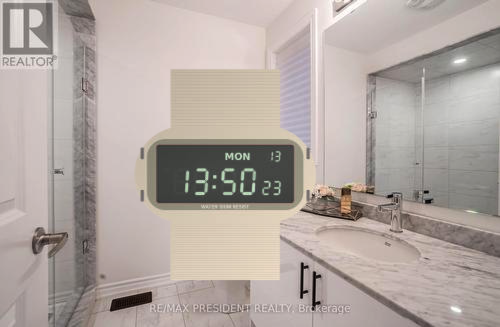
{"hour": 13, "minute": 50, "second": 23}
